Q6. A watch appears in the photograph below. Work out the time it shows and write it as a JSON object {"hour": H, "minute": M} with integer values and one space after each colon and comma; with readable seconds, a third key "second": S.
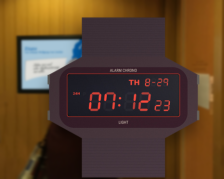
{"hour": 7, "minute": 12, "second": 23}
